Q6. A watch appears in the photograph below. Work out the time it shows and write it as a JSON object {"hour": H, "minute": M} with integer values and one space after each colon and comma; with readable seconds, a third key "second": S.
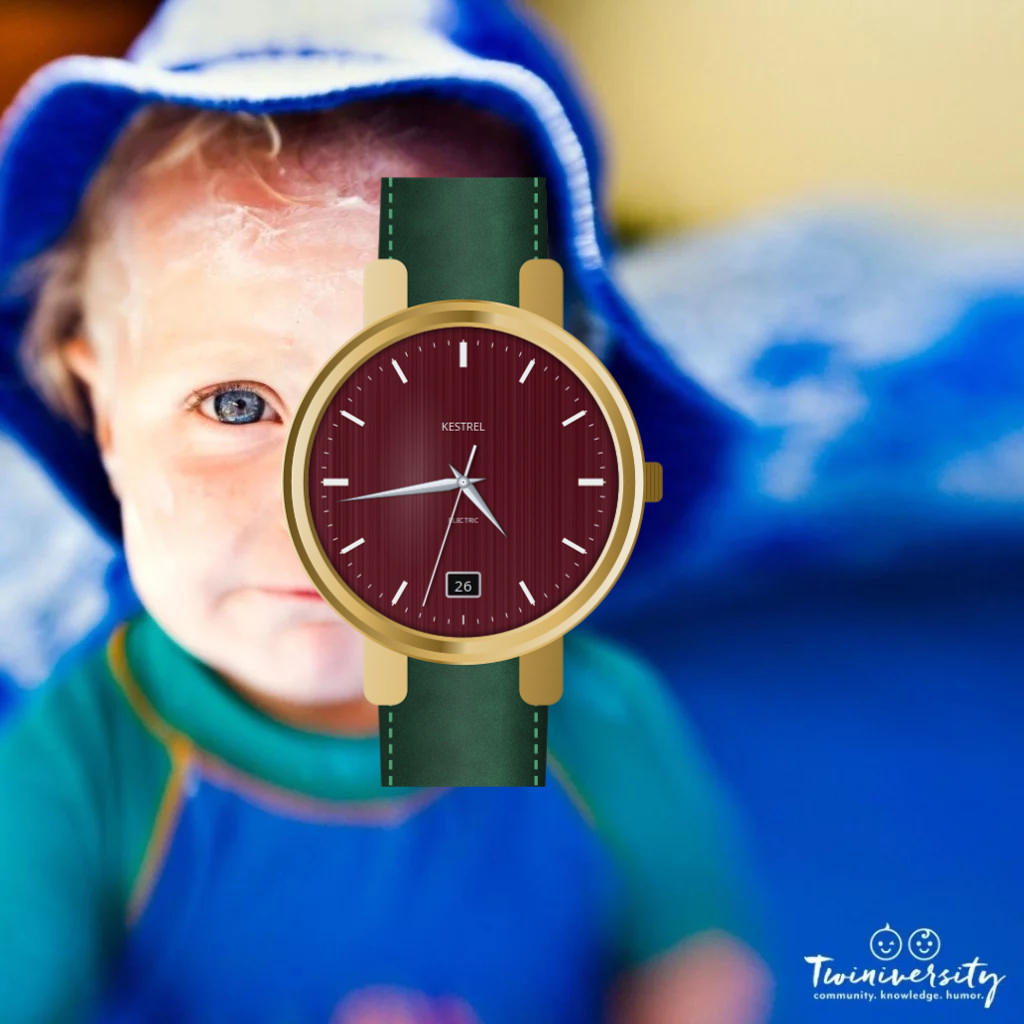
{"hour": 4, "minute": 43, "second": 33}
